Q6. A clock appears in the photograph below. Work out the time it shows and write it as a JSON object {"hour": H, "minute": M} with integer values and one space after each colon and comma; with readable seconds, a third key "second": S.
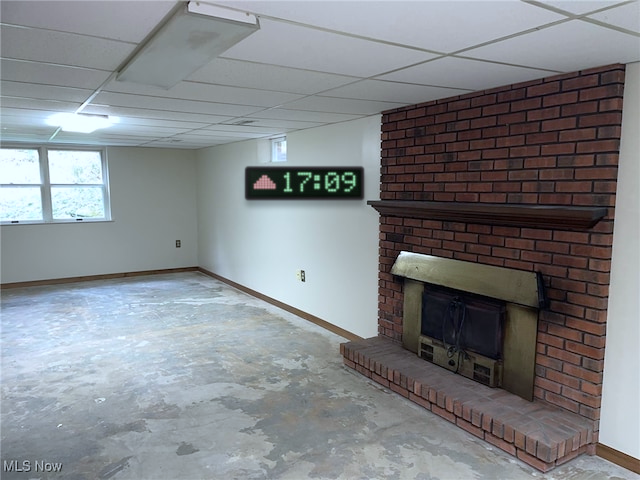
{"hour": 17, "minute": 9}
